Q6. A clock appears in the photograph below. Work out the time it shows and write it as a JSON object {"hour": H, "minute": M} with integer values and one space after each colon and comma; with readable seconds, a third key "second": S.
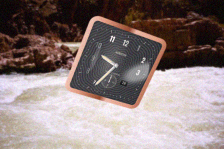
{"hour": 9, "minute": 34}
